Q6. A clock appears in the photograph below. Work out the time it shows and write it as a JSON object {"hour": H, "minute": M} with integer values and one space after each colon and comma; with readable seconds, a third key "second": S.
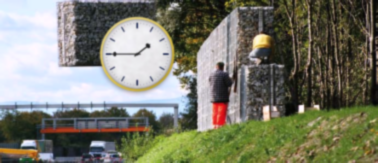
{"hour": 1, "minute": 45}
